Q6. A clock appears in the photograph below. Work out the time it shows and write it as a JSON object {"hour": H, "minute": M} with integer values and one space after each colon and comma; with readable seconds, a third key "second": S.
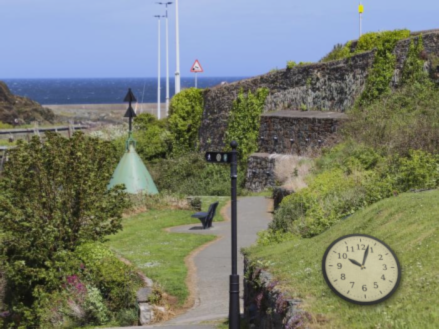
{"hour": 10, "minute": 3}
